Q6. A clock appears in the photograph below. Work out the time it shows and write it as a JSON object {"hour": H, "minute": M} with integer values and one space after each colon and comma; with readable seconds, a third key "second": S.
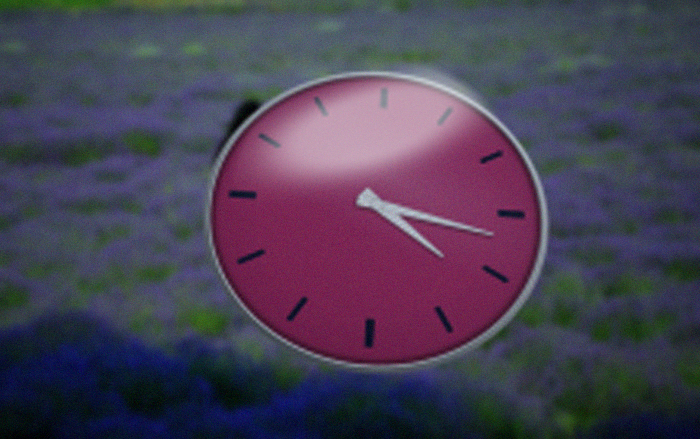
{"hour": 4, "minute": 17}
